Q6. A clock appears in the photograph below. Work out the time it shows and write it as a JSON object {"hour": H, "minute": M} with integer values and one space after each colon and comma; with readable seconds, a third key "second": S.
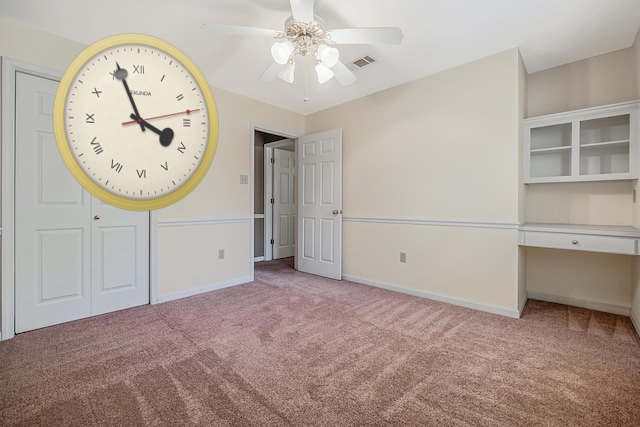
{"hour": 3, "minute": 56, "second": 13}
